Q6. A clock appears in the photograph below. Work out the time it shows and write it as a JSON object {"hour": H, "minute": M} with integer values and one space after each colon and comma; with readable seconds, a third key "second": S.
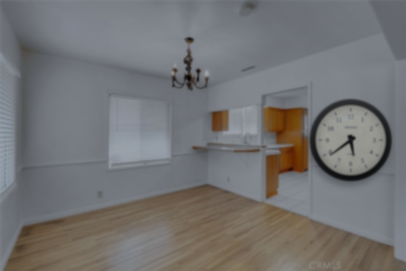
{"hour": 5, "minute": 39}
